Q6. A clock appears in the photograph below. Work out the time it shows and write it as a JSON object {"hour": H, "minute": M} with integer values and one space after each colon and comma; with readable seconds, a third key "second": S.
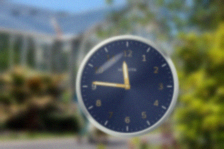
{"hour": 11, "minute": 46}
